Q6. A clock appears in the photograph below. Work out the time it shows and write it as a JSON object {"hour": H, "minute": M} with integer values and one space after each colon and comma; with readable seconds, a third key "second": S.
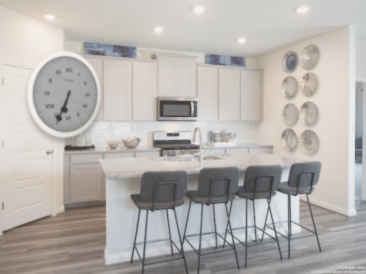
{"hour": 6, "minute": 34}
